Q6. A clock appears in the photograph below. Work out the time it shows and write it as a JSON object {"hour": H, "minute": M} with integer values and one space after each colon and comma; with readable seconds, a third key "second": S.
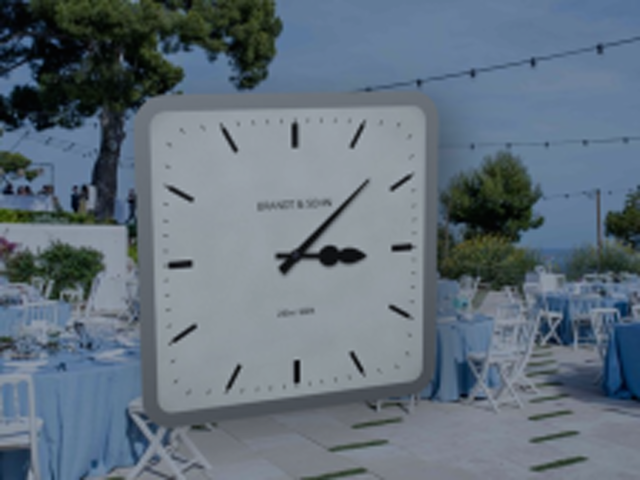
{"hour": 3, "minute": 8}
